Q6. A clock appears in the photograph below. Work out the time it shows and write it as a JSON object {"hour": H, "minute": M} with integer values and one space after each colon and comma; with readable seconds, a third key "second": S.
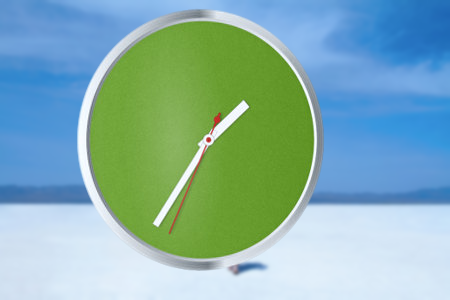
{"hour": 1, "minute": 35, "second": 34}
